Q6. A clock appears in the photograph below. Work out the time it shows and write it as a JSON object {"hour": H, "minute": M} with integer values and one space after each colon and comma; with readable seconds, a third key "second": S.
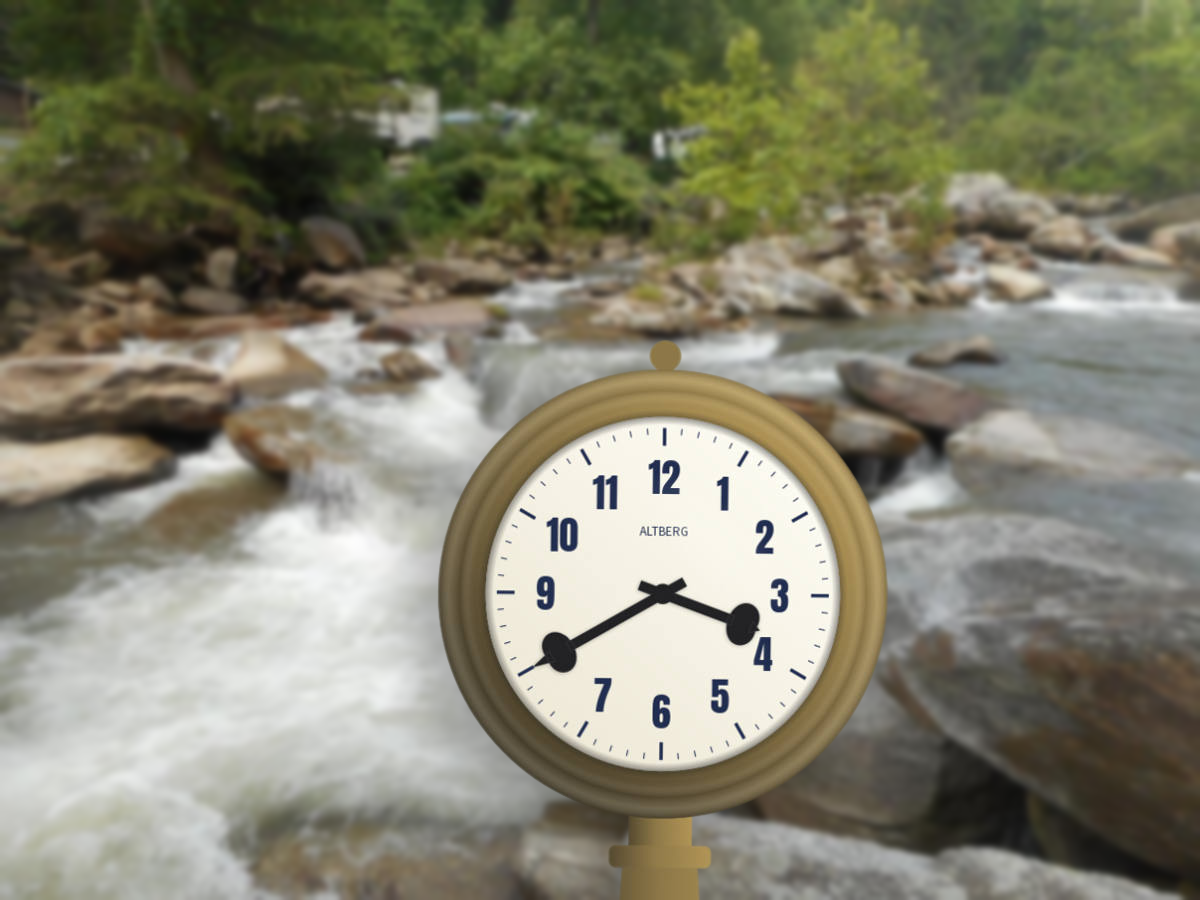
{"hour": 3, "minute": 40}
